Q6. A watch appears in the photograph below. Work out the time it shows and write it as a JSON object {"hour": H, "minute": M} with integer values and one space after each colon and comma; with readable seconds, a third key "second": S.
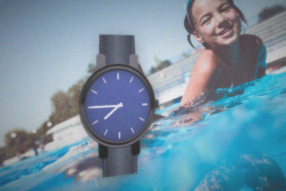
{"hour": 7, "minute": 45}
